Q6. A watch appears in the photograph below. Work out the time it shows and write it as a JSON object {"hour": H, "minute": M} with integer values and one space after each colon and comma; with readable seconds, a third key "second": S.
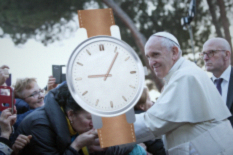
{"hour": 9, "minute": 6}
